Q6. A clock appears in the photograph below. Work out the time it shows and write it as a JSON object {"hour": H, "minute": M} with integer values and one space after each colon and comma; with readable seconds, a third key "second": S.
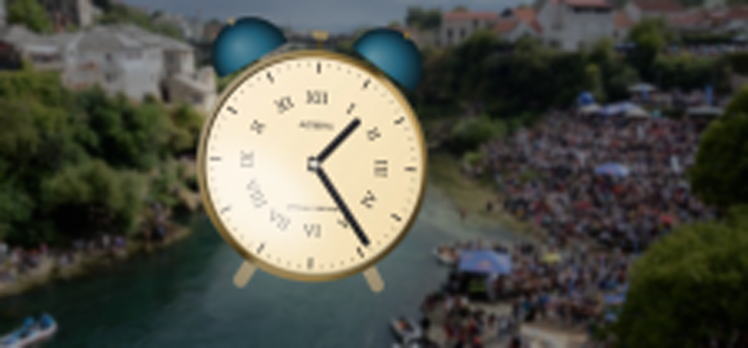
{"hour": 1, "minute": 24}
